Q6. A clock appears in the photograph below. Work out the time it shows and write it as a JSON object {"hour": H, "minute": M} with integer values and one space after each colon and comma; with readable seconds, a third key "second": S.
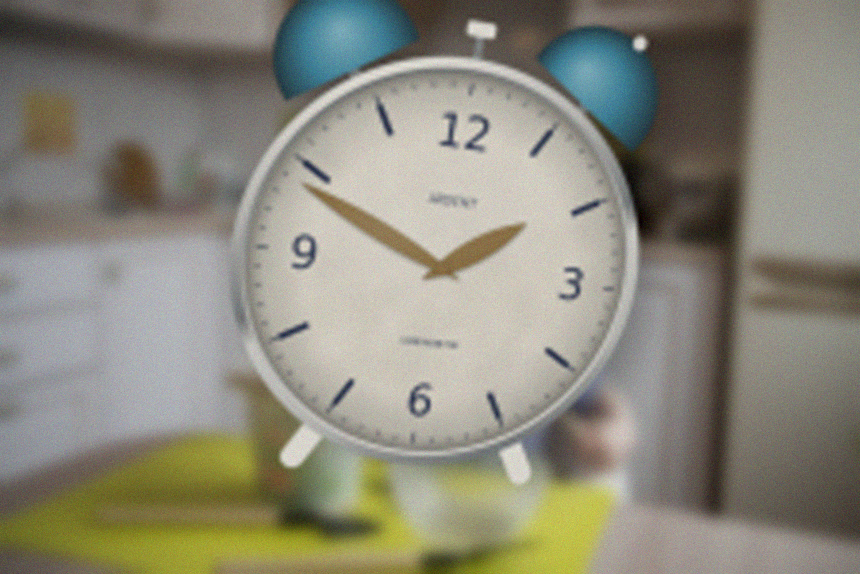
{"hour": 1, "minute": 49}
